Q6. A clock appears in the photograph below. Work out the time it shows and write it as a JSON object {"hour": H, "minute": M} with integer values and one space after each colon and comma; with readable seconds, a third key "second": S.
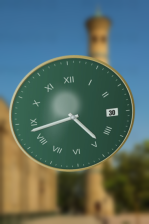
{"hour": 4, "minute": 43}
